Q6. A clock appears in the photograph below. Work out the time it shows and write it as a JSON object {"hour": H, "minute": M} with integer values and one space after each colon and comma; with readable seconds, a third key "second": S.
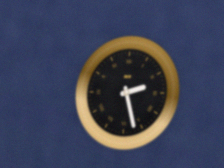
{"hour": 2, "minute": 27}
